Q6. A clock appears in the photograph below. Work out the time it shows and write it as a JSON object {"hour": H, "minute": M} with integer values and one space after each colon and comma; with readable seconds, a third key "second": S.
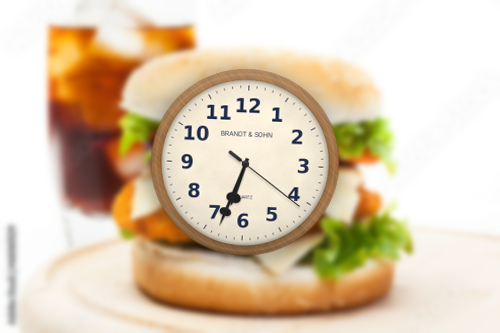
{"hour": 6, "minute": 33, "second": 21}
